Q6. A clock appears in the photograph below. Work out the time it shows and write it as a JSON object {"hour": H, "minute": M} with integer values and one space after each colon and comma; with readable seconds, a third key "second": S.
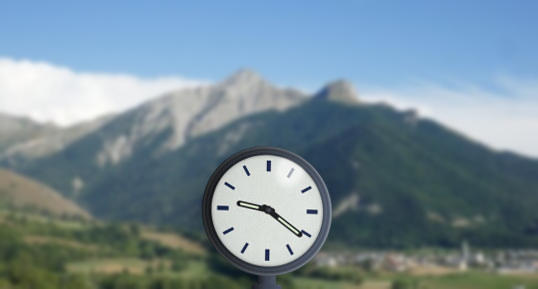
{"hour": 9, "minute": 21}
